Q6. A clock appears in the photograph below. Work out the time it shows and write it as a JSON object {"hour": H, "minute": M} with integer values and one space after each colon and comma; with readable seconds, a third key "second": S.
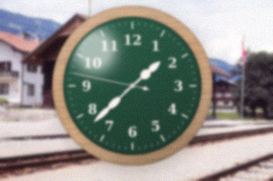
{"hour": 1, "minute": 37, "second": 47}
